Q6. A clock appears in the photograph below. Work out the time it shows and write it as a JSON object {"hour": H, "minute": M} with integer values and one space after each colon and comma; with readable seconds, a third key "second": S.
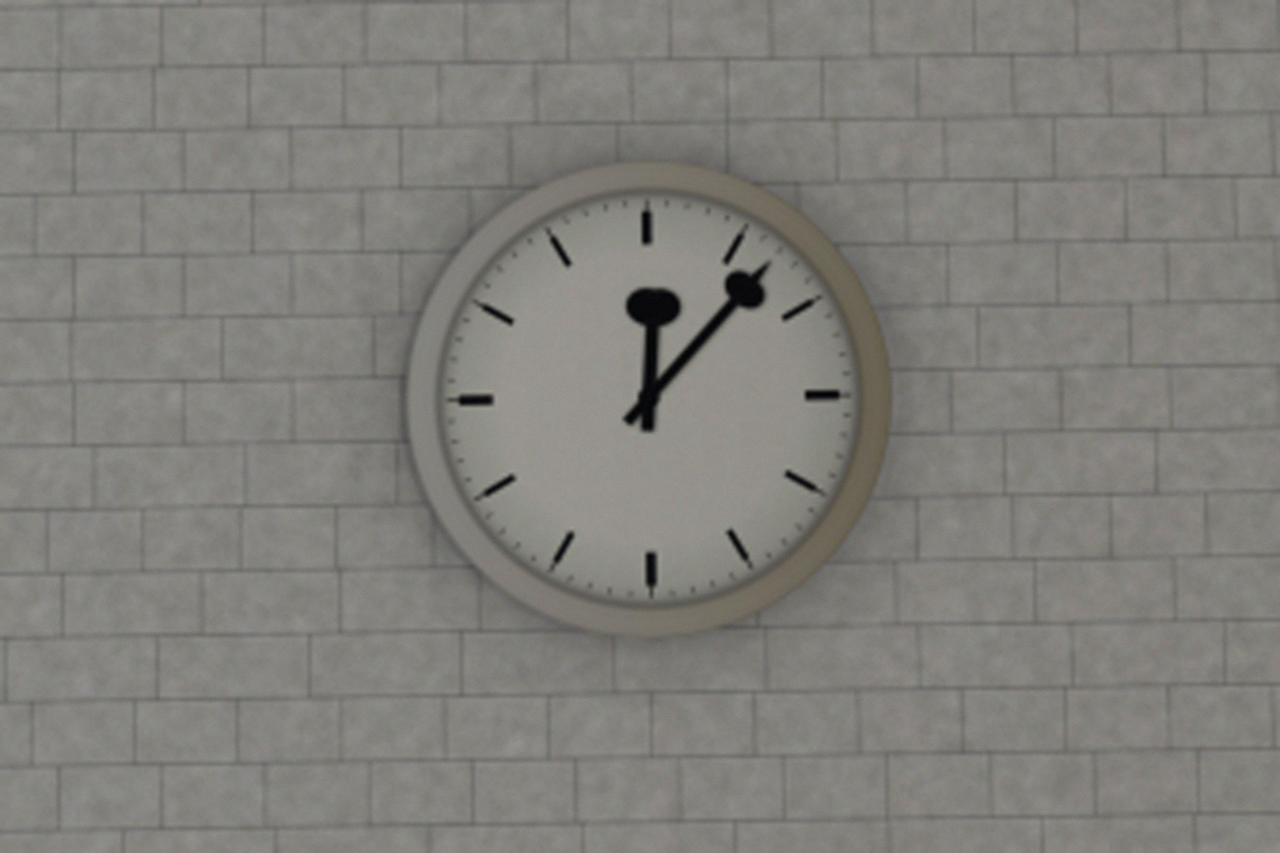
{"hour": 12, "minute": 7}
